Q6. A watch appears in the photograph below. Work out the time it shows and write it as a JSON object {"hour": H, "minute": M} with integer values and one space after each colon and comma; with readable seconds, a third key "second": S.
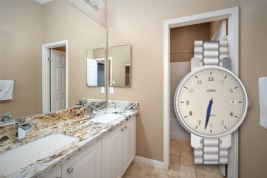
{"hour": 6, "minute": 32}
